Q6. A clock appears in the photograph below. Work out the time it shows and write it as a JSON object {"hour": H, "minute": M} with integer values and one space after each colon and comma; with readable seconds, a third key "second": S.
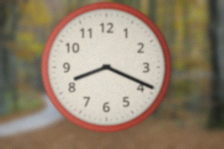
{"hour": 8, "minute": 19}
